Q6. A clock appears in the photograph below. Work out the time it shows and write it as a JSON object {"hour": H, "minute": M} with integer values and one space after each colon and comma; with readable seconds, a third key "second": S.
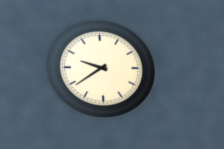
{"hour": 9, "minute": 39}
